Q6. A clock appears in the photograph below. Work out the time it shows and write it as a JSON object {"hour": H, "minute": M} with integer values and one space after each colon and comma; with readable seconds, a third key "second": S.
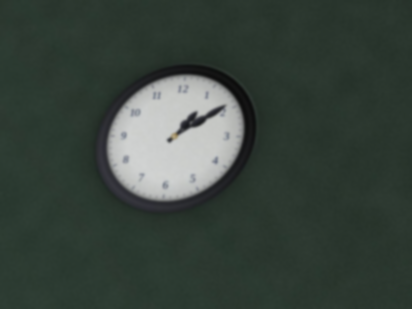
{"hour": 1, "minute": 9}
